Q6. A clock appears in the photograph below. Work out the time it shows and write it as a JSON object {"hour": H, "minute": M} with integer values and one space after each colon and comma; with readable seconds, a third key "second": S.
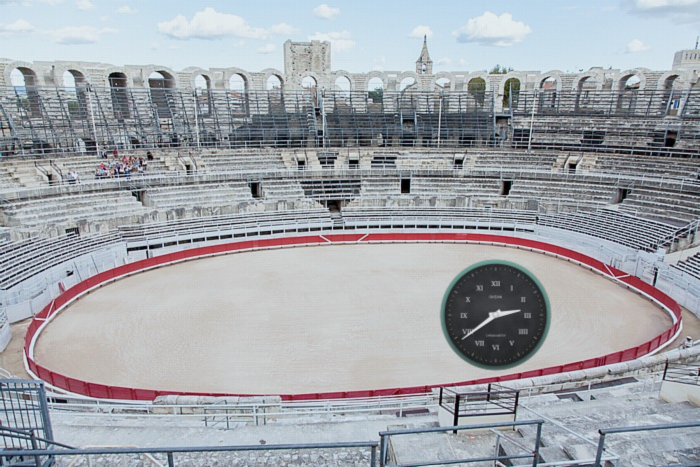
{"hour": 2, "minute": 39}
